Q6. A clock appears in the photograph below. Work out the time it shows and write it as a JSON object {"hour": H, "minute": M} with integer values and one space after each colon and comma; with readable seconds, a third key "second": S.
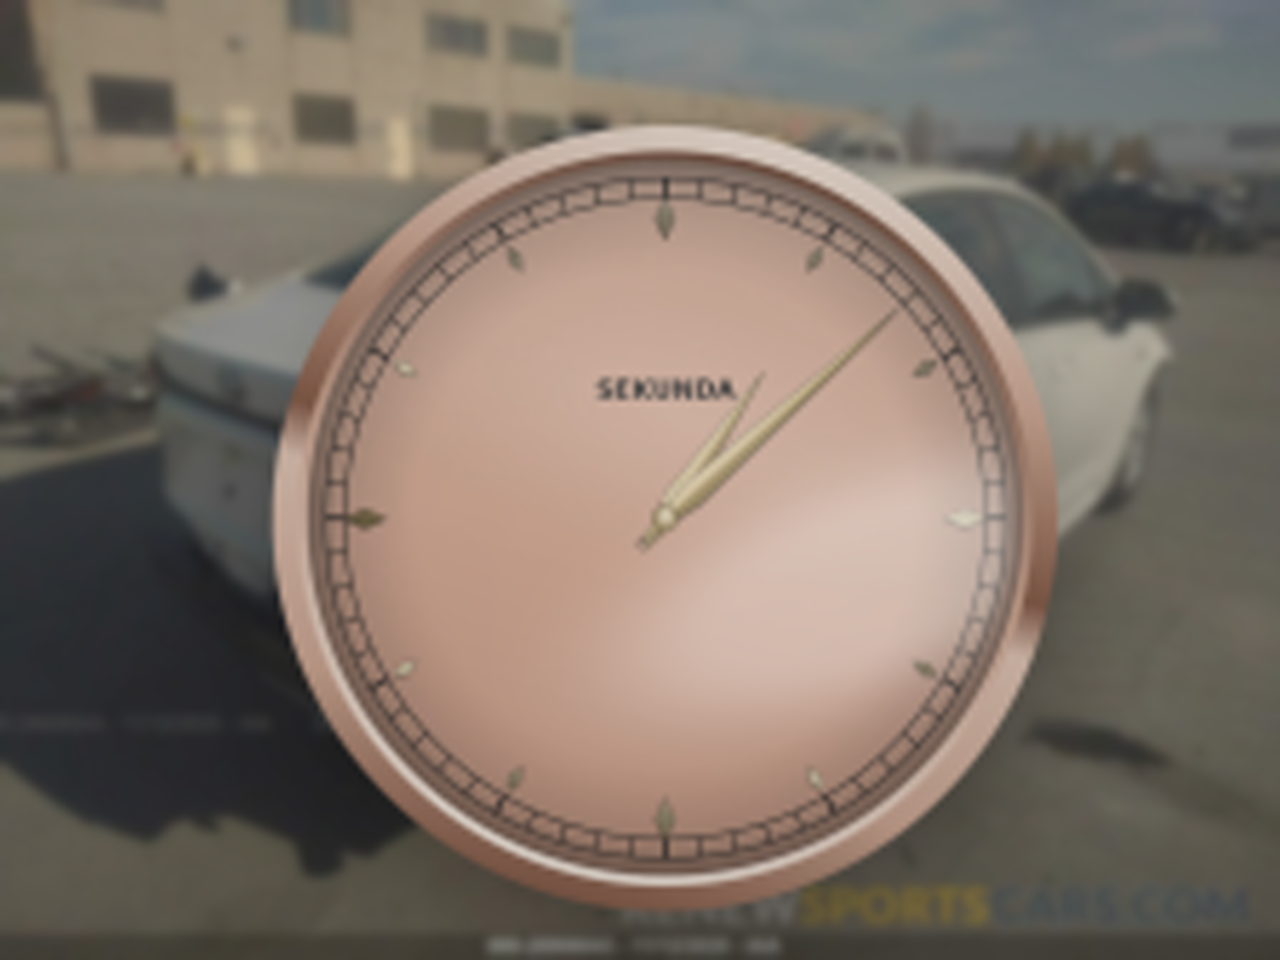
{"hour": 1, "minute": 8}
